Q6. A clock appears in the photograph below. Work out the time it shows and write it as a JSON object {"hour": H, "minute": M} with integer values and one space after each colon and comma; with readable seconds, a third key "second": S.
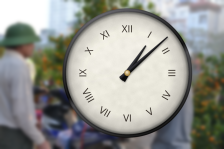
{"hour": 1, "minute": 8}
